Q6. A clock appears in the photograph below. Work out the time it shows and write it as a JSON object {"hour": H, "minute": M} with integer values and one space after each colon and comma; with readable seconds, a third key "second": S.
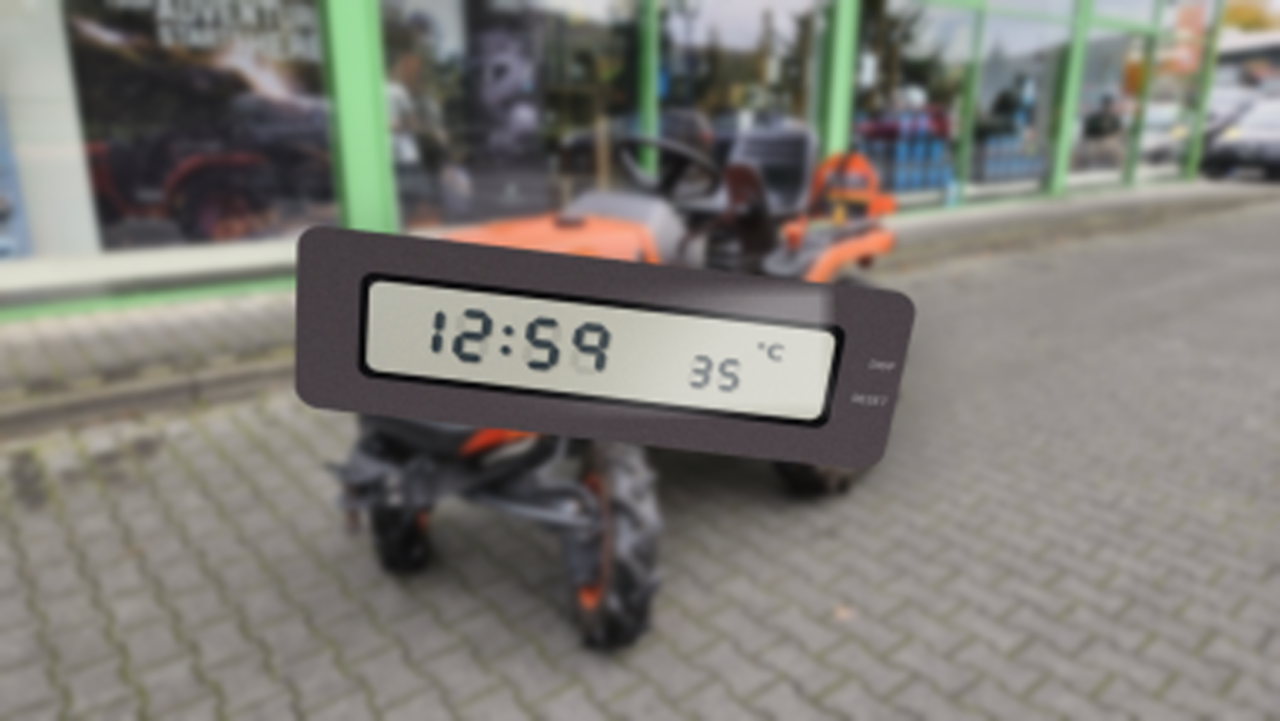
{"hour": 12, "minute": 59}
